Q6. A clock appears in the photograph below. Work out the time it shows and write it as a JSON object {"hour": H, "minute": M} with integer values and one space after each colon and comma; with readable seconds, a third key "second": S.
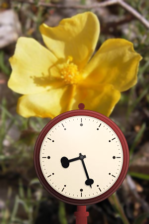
{"hour": 8, "minute": 27}
